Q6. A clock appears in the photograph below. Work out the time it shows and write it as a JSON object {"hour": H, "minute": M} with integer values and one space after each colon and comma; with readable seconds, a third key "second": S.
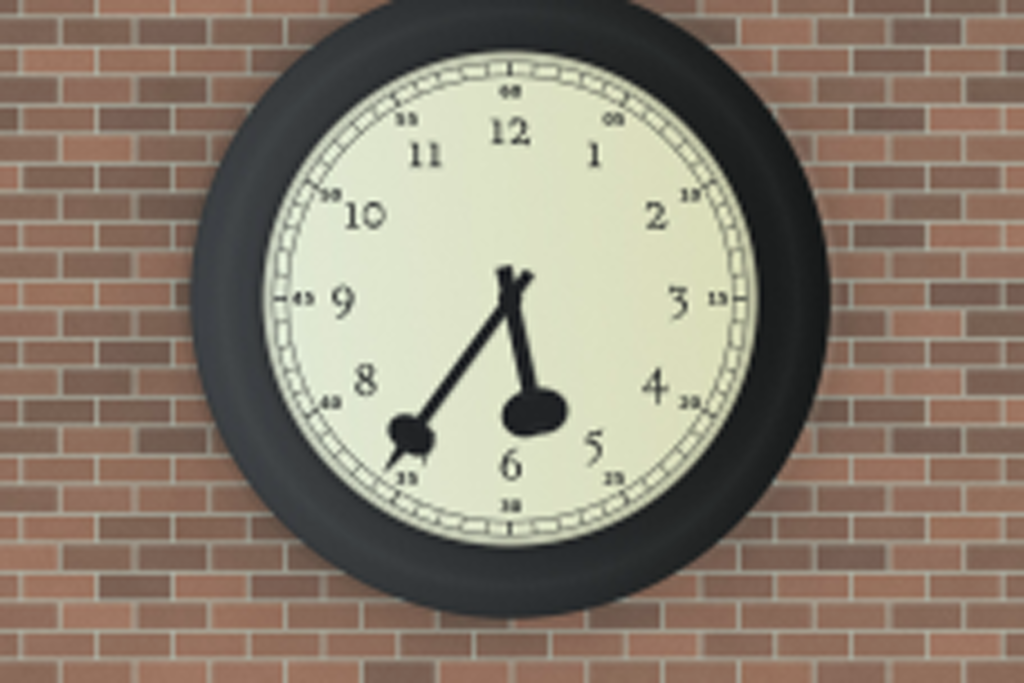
{"hour": 5, "minute": 36}
